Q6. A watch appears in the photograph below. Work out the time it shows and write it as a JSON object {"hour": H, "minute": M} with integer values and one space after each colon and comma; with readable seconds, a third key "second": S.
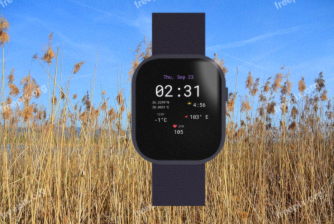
{"hour": 2, "minute": 31}
